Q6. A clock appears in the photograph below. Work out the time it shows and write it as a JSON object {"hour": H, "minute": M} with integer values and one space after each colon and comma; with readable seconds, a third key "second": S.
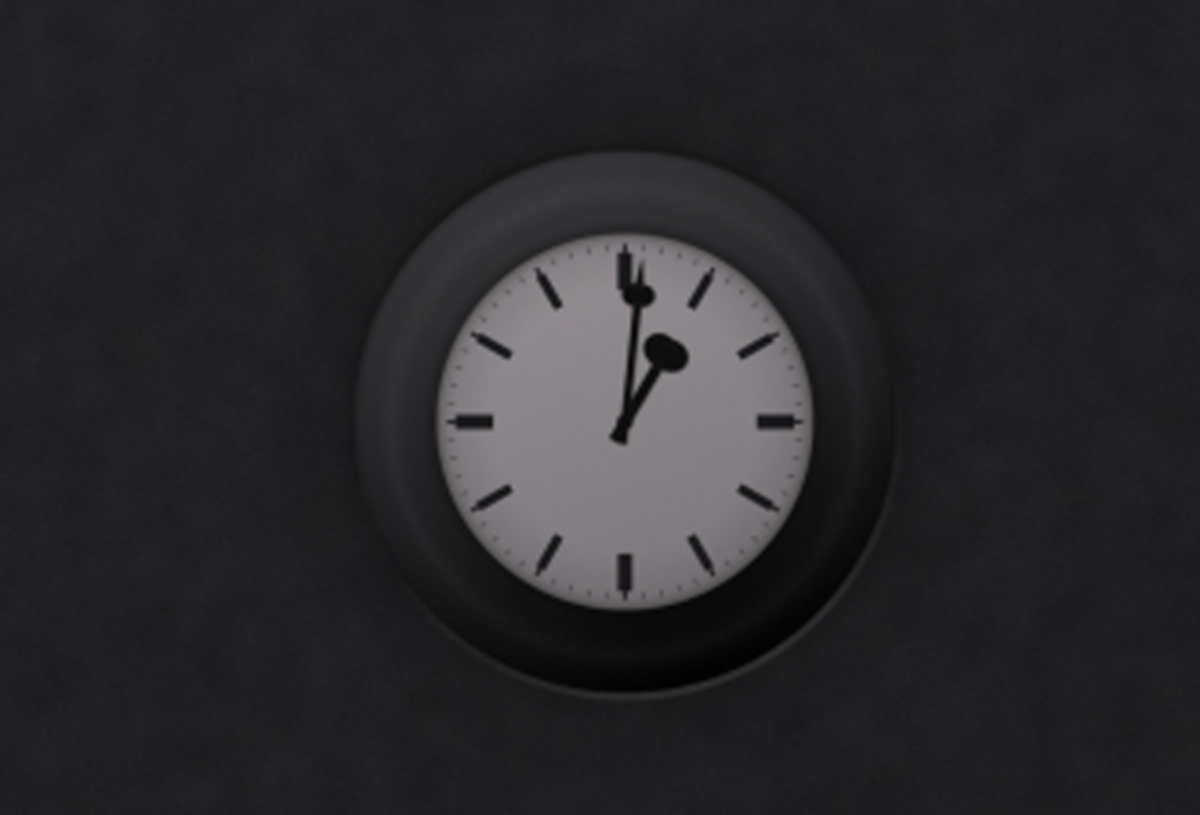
{"hour": 1, "minute": 1}
